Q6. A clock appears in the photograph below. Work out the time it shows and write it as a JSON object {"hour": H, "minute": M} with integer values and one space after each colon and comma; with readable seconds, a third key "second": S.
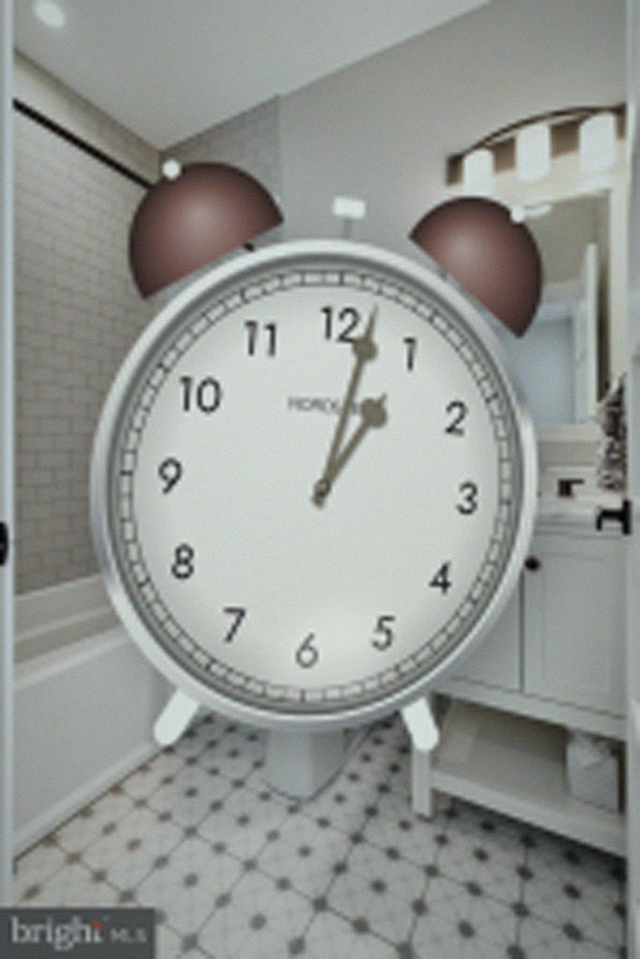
{"hour": 1, "minute": 2}
